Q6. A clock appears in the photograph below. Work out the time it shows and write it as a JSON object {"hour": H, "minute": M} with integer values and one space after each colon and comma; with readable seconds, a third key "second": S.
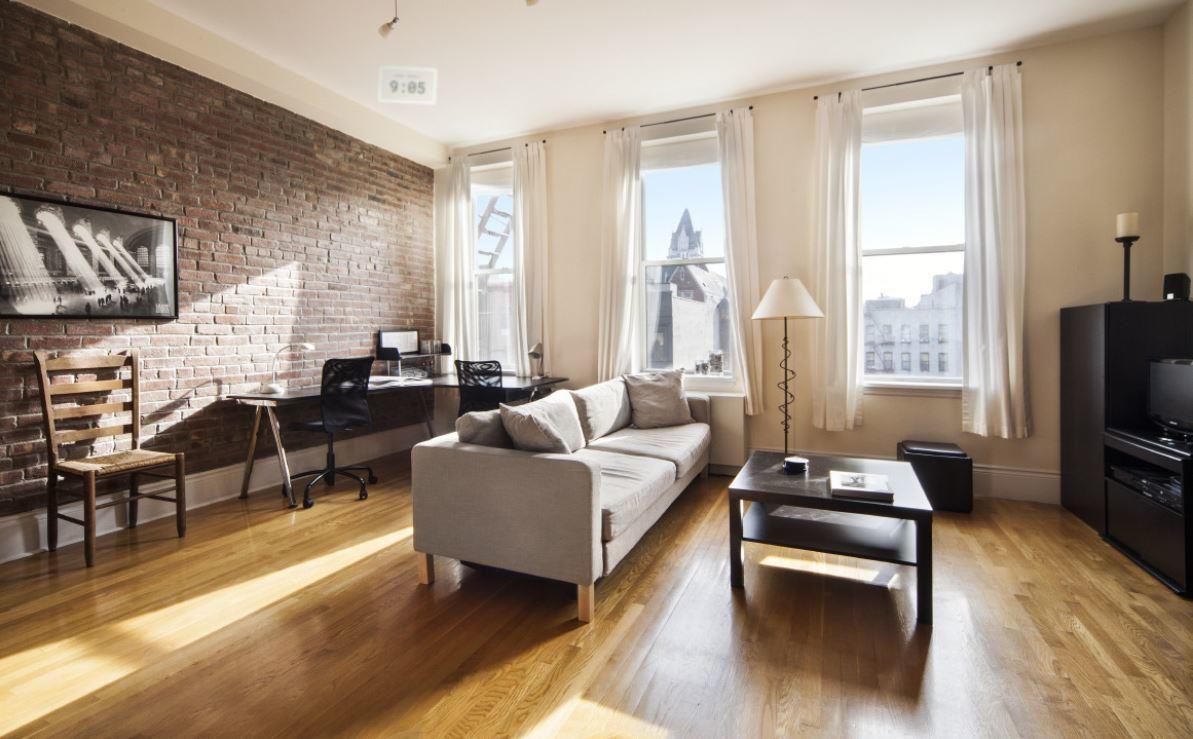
{"hour": 9, "minute": 5}
